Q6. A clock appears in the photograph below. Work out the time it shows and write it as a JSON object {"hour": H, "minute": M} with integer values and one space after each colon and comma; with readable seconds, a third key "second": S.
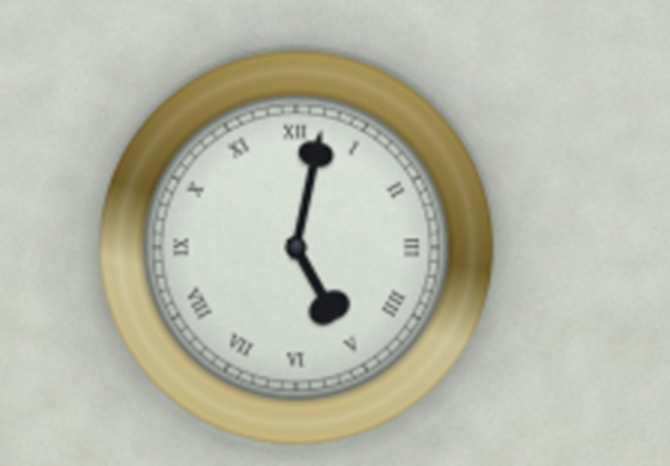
{"hour": 5, "minute": 2}
